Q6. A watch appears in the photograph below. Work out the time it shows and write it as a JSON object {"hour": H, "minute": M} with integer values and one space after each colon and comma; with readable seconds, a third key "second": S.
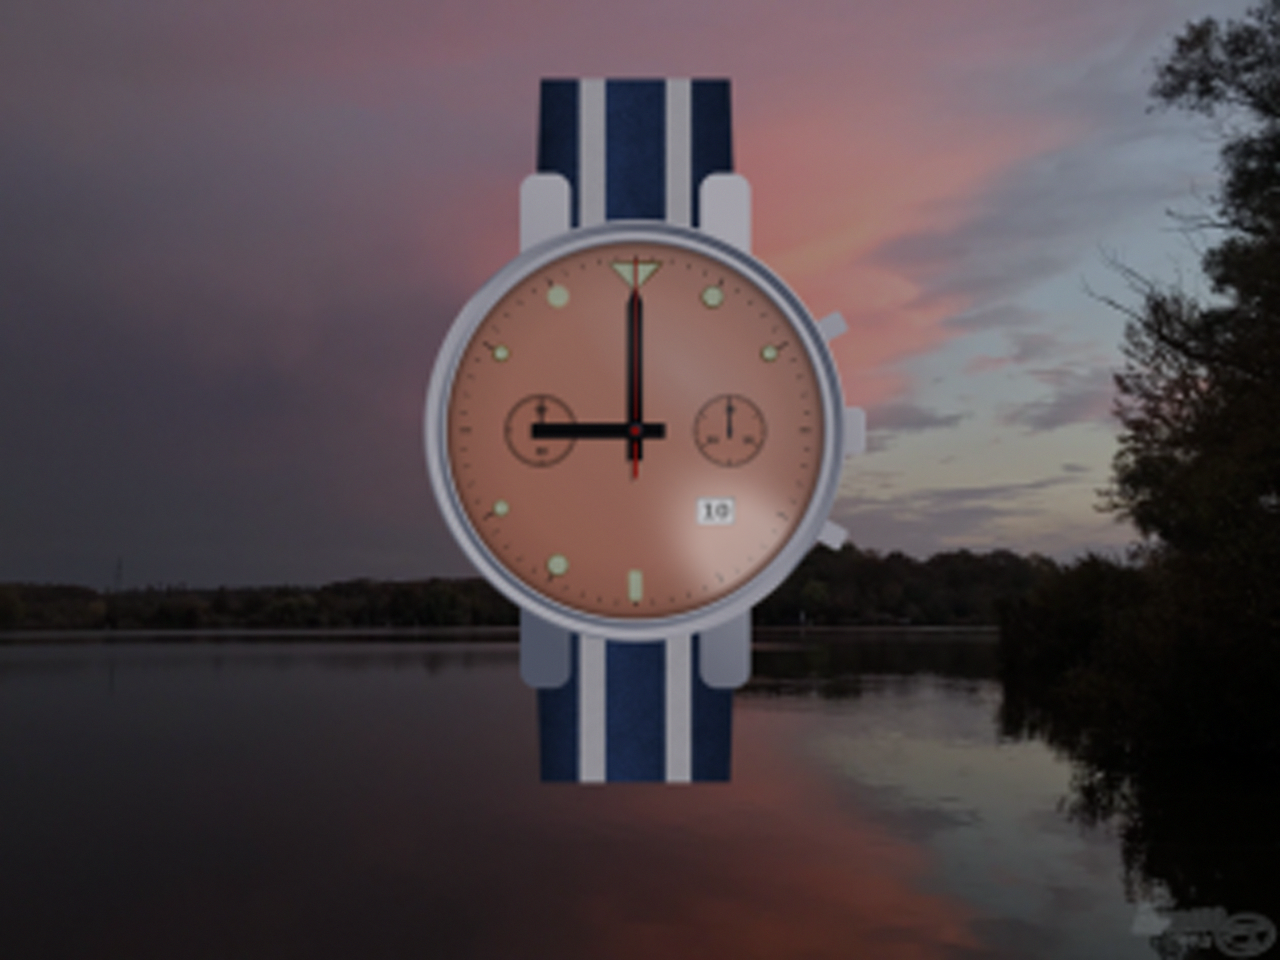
{"hour": 9, "minute": 0}
